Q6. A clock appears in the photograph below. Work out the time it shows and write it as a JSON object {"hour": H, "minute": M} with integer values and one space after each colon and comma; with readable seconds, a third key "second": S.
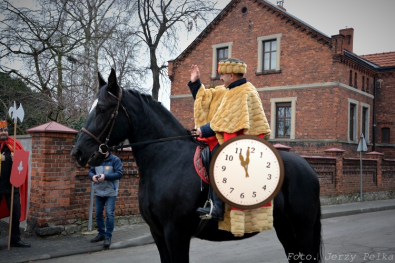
{"hour": 10, "minute": 59}
